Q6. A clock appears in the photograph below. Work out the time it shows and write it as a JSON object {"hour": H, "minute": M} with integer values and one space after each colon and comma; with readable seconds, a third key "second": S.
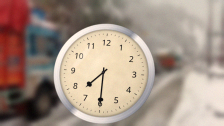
{"hour": 7, "minute": 30}
